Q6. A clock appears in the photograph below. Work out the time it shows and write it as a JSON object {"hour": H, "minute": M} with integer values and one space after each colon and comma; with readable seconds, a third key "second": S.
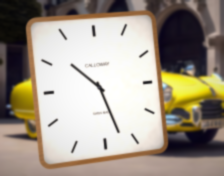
{"hour": 10, "minute": 27}
